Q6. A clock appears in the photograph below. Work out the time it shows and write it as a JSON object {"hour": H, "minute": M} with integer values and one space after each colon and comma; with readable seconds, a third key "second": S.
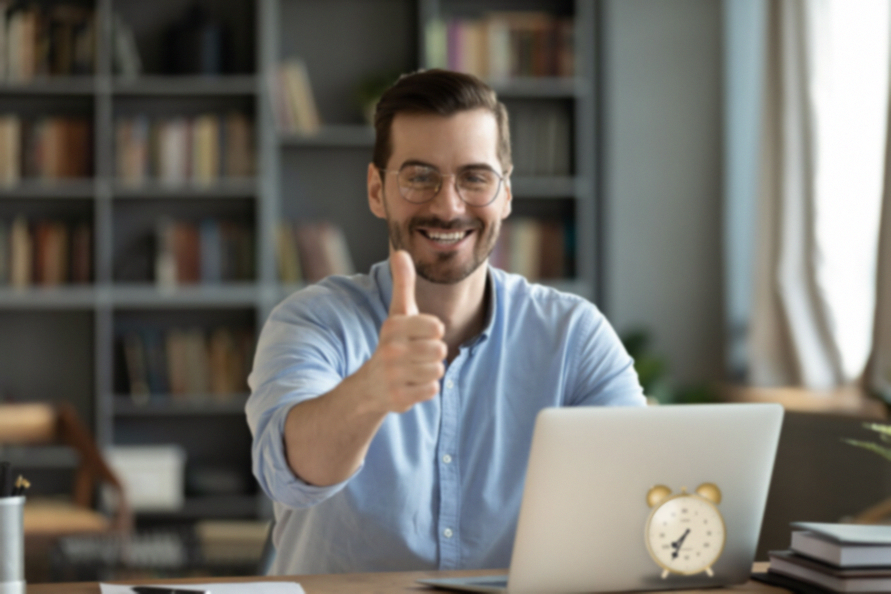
{"hour": 7, "minute": 35}
